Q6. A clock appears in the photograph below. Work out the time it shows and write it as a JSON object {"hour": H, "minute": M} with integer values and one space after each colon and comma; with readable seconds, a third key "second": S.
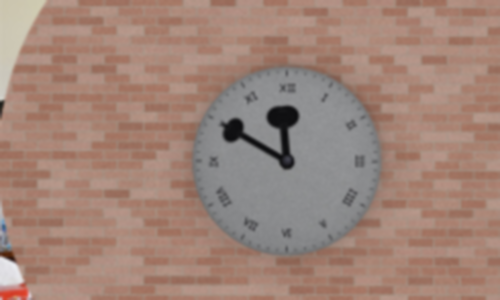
{"hour": 11, "minute": 50}
